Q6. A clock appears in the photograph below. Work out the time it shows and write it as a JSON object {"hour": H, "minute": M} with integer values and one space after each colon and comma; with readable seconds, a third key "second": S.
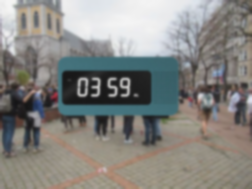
{"hour": 3, "minute": 59}
